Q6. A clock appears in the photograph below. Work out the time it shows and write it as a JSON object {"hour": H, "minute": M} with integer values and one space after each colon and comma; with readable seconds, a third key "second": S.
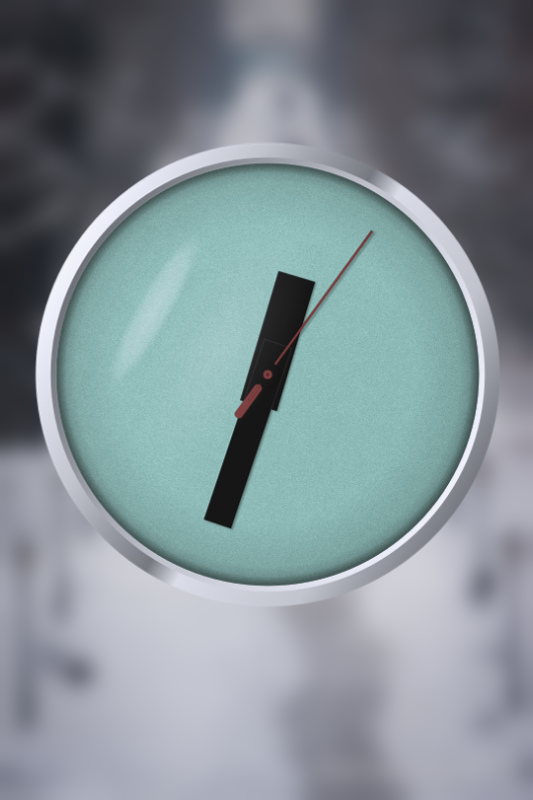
{"hour": 12, "minute": 33, "second": 6}
